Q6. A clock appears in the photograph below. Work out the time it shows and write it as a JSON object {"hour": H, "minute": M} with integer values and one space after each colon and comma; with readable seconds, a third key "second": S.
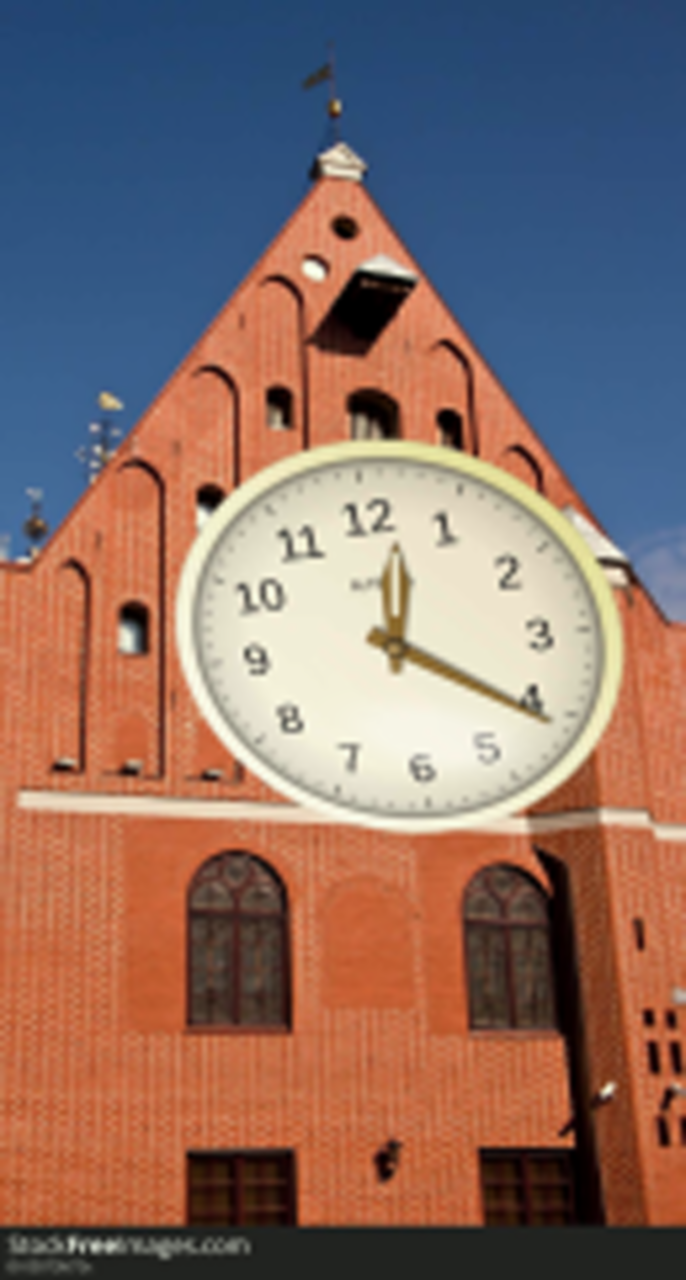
{"hour": 12, "minute": 21}
